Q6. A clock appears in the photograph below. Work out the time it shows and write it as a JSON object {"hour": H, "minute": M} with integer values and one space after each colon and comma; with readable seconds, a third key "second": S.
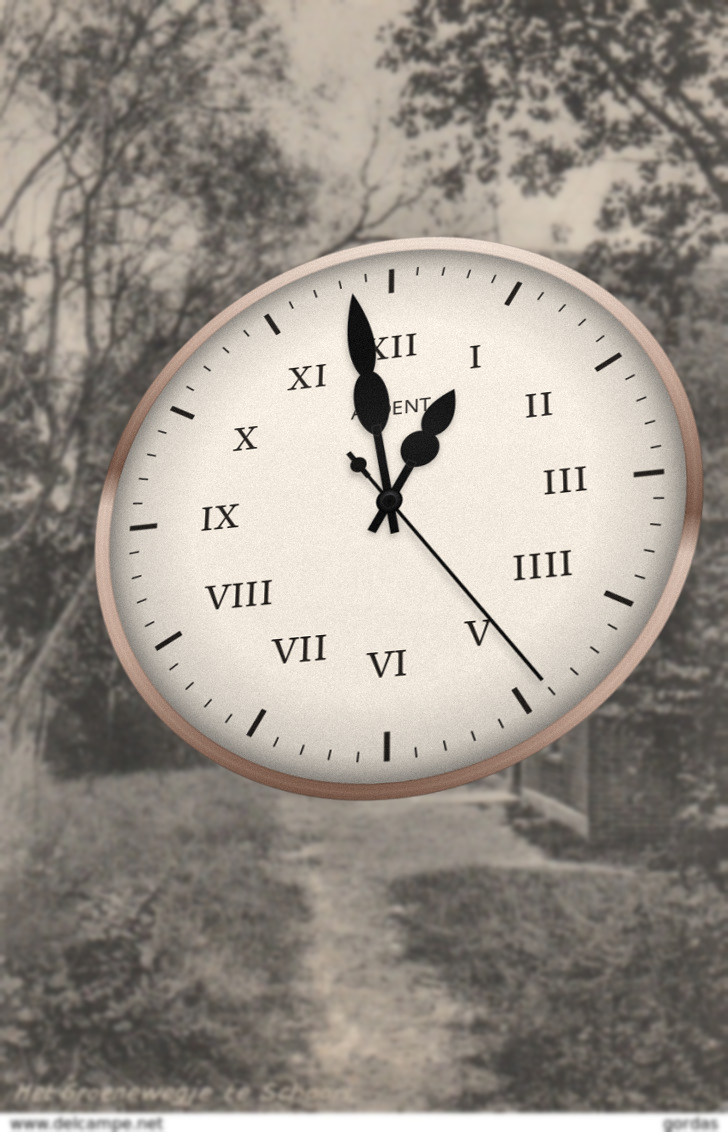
{"hour": 12, "minute": 58, "second": 24}
